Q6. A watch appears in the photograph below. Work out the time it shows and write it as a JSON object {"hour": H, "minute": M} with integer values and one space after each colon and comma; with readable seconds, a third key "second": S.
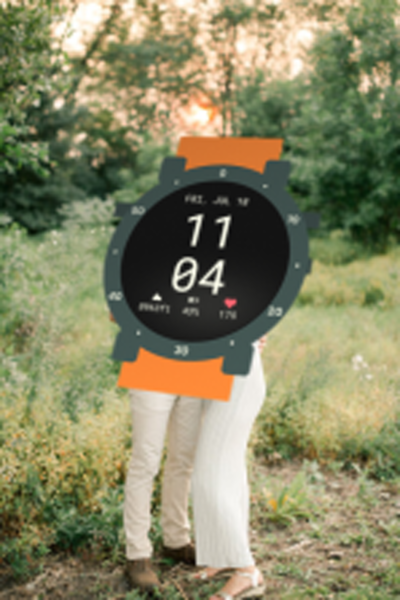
{"hour": 11, "minute": 4}
